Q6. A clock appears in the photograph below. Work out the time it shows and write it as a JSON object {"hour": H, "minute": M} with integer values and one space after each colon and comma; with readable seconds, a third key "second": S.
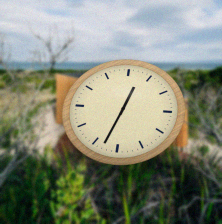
{"hour": 12, "minute": 33}
